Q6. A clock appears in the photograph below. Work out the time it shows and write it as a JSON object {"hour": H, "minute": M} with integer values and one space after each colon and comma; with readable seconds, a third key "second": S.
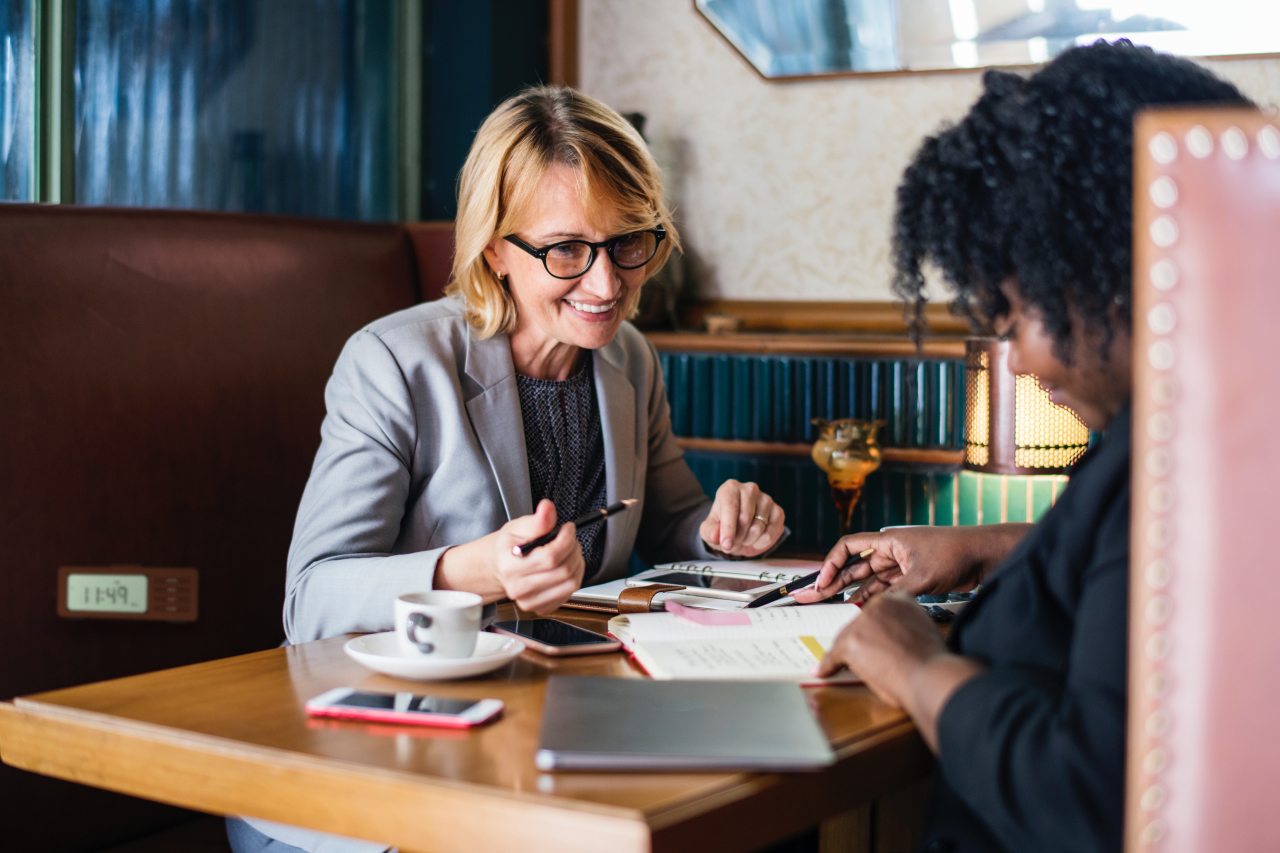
{"hour": 11, "minute": 49}
